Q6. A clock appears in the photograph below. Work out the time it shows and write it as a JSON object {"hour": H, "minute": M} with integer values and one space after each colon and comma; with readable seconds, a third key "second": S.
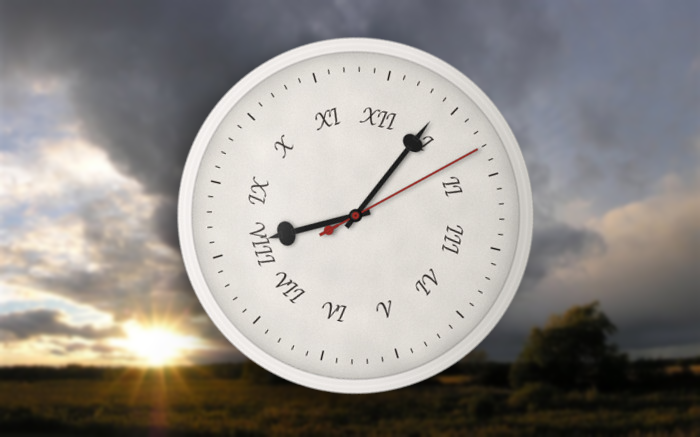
{"hour": 8, "minute": 4, "second": 8}
